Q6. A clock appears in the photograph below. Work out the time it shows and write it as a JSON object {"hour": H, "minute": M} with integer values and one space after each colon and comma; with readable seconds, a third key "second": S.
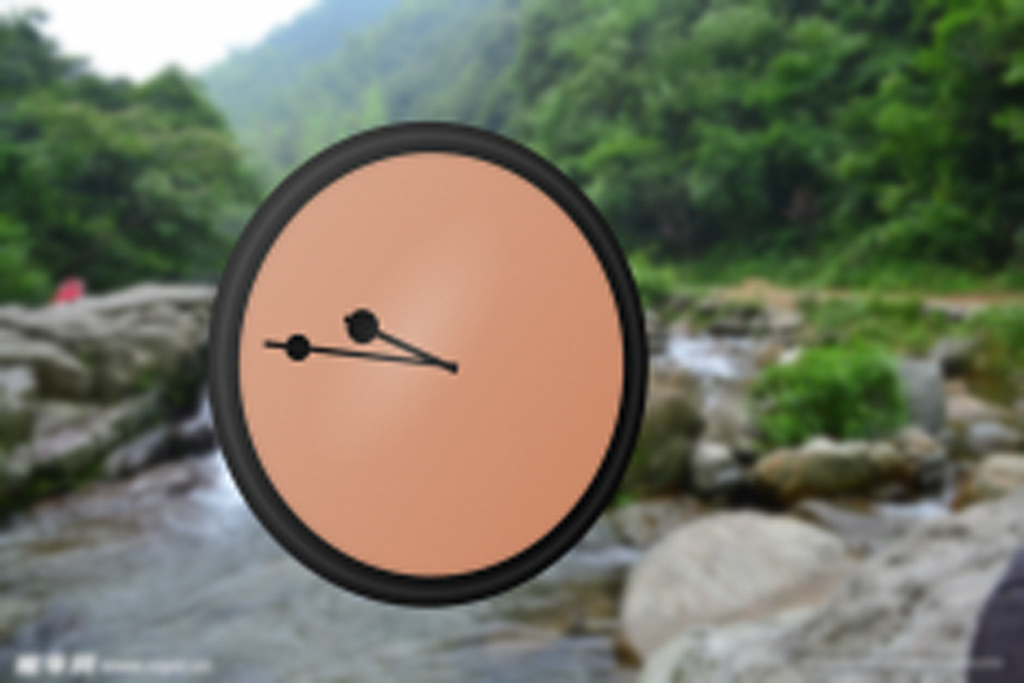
{"hour": 9, "minute": 46}
